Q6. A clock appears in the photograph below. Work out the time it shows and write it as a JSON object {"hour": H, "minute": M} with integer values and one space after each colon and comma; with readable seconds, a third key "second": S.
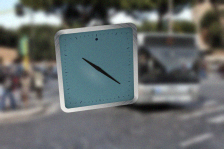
{"hour": 10, "minute": 22}
